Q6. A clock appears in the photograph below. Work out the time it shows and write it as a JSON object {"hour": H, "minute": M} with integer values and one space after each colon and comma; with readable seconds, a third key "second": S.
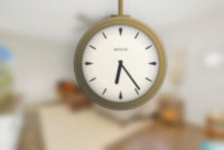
{"hour": 6, "minute": 24}
